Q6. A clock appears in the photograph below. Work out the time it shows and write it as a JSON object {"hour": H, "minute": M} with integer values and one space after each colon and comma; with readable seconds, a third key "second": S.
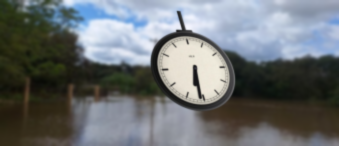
{"hour": 6, "minute": 31}
